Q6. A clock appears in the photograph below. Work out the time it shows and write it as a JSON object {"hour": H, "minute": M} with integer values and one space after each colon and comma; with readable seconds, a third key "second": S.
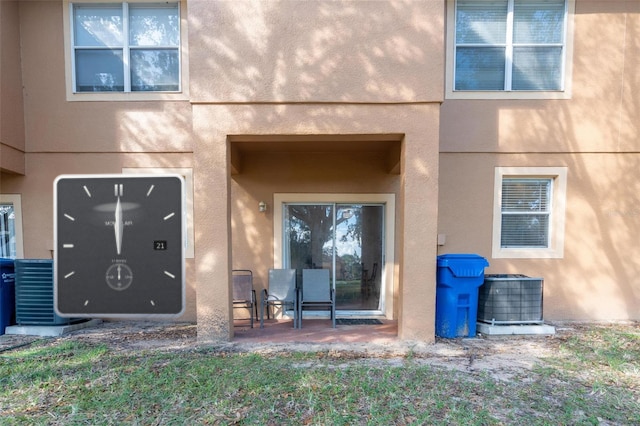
{"hour": 12, "minute": 0}
